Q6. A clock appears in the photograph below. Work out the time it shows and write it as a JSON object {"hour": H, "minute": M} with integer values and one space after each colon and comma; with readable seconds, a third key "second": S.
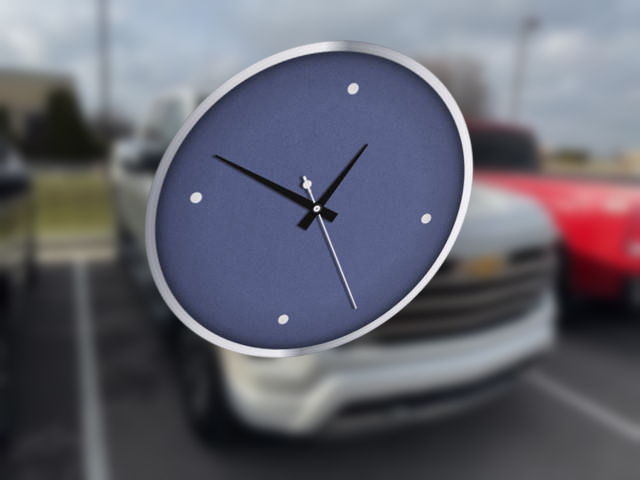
{"hour": 12, "minute": 48, "second": 24}
